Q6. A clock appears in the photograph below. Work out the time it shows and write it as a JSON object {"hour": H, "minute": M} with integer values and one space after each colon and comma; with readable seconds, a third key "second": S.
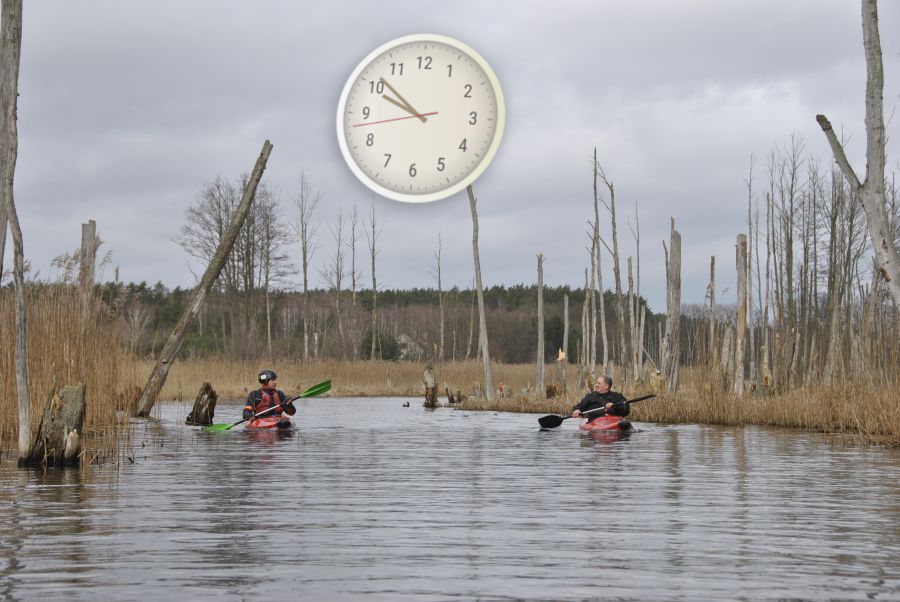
{"hour": 9, "minute": 51, "second": 43}
